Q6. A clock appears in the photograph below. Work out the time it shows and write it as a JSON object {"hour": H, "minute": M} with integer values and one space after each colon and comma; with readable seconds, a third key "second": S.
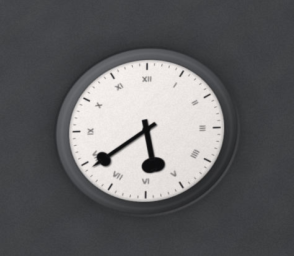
{"hour": 5, "minute": 39}
